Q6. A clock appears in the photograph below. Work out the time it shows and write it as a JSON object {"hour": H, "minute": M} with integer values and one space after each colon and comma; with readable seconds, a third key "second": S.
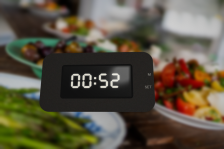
{"hour": 0, "minute": 52}
